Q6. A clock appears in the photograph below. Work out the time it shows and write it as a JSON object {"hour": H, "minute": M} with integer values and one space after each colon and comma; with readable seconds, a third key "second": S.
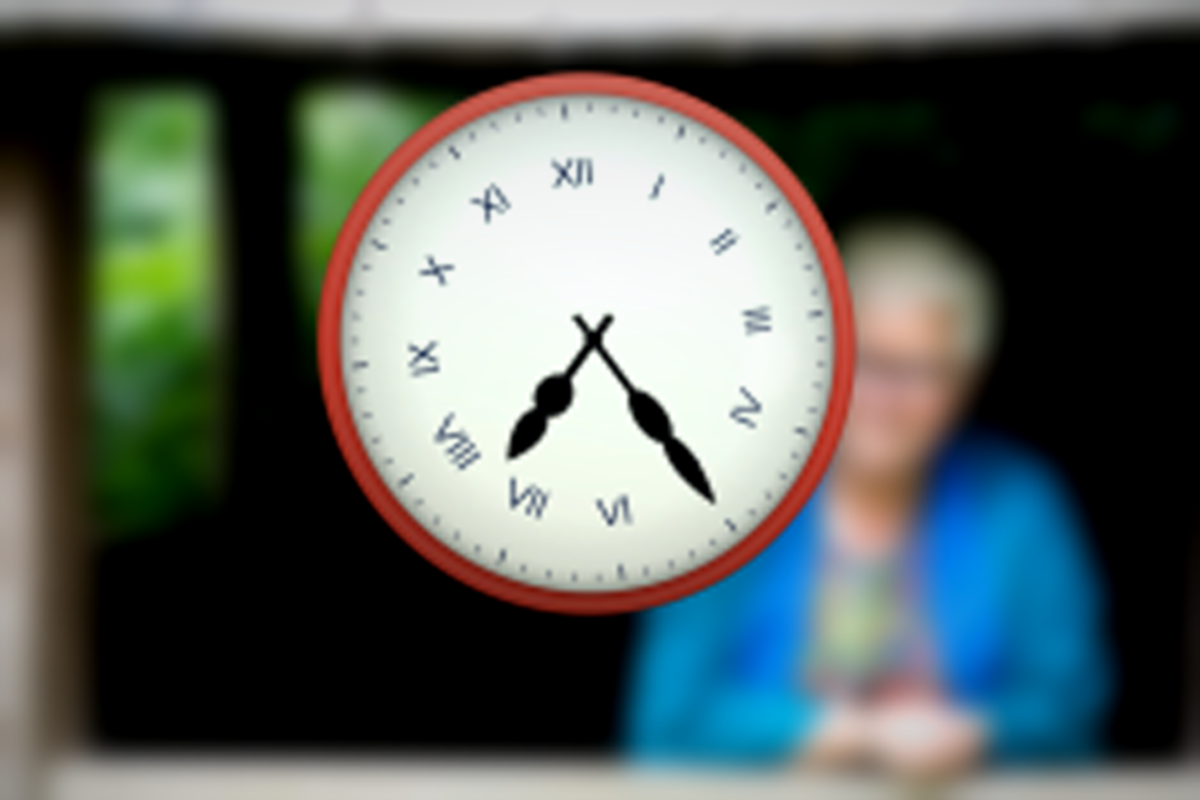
{"hour": 7, "minute": 25}
